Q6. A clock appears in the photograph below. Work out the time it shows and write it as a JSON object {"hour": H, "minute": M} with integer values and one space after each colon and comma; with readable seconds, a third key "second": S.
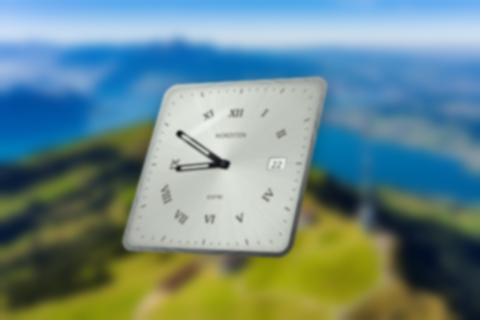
{"hour": 8, "minute": 50}
